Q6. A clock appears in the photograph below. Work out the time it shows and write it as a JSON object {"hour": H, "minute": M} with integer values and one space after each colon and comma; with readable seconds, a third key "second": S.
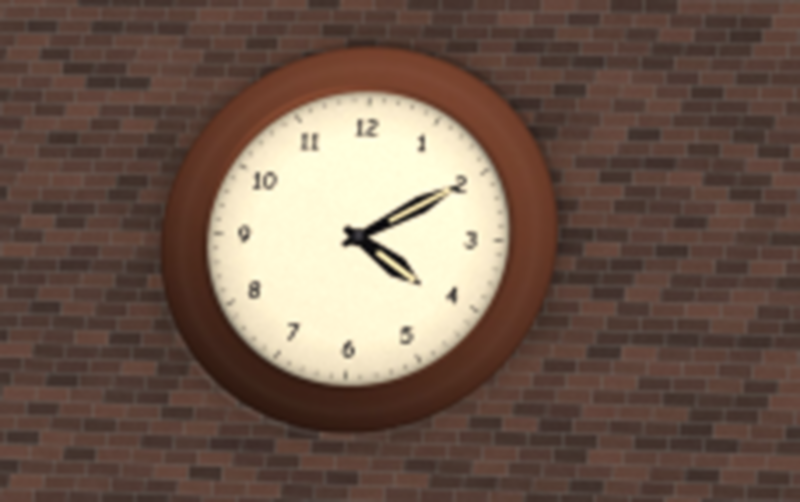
{"hour": 4, "minute": 10}
